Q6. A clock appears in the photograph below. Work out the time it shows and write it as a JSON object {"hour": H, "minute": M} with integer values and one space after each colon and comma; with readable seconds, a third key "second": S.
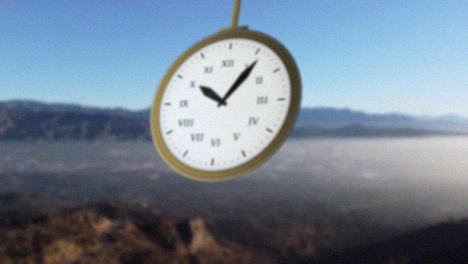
{"hour": 10, "minute": 6}
